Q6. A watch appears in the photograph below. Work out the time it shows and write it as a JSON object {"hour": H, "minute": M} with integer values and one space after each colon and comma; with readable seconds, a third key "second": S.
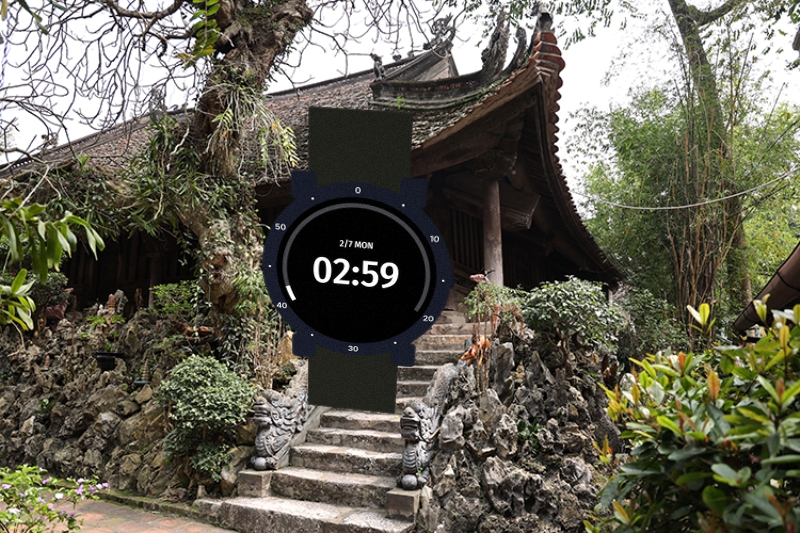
{"hour": 2, "minute": 59}
